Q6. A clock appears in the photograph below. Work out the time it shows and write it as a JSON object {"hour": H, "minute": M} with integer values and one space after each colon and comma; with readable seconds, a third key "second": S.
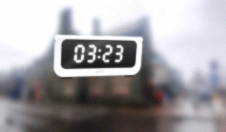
{"hour": 3, "minute": 23}
